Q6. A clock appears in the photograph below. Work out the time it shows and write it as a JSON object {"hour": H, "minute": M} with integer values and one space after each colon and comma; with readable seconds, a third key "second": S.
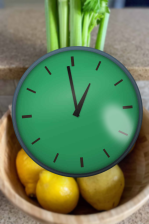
{"hour": 12, "minute": 59}
